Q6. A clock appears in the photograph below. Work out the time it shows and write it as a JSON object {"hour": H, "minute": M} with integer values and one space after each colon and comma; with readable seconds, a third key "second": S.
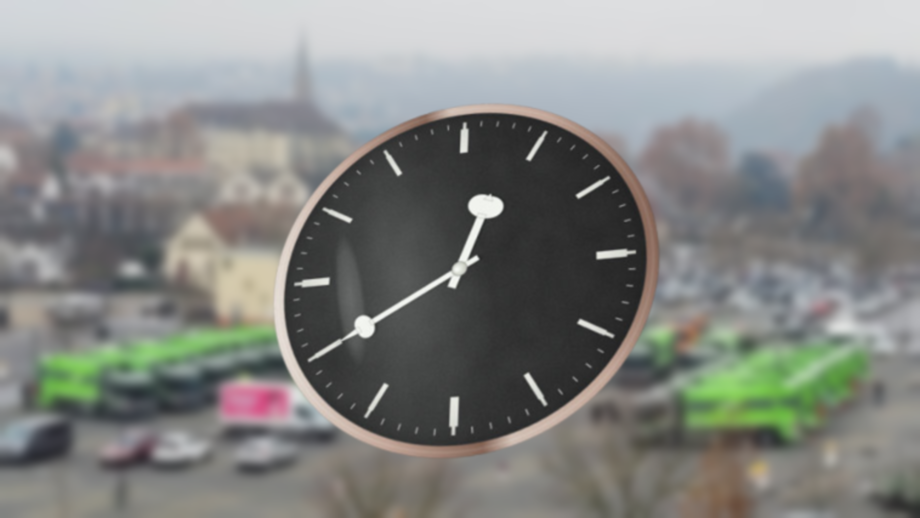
{"hour": 12, "minute": 40}
